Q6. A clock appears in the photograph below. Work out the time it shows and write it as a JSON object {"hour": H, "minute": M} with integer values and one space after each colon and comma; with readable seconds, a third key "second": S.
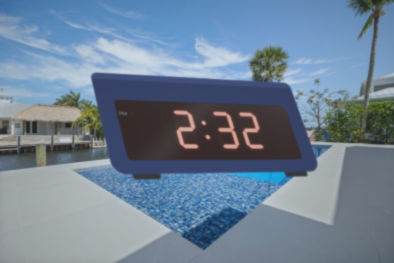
{"hour": 2, "minute": 32}
